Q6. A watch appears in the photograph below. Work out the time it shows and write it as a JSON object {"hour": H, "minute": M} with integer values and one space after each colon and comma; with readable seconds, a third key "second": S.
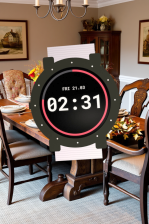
{"hour": 2, "minute": 31}
